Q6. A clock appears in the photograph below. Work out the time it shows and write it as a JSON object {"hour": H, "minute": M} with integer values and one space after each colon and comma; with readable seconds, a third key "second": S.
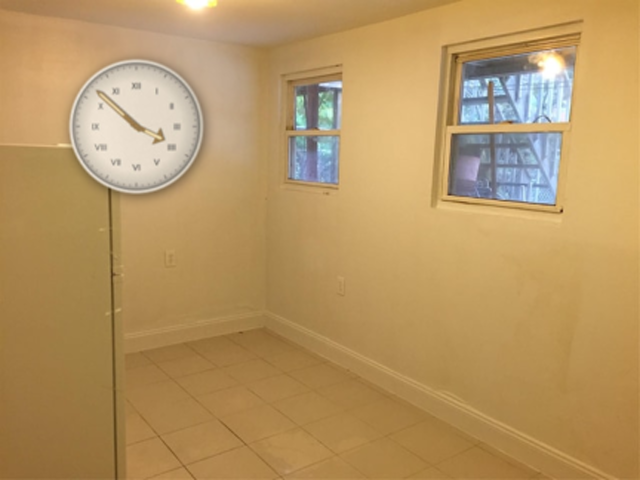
{"hour": 3, "minute": 52}
